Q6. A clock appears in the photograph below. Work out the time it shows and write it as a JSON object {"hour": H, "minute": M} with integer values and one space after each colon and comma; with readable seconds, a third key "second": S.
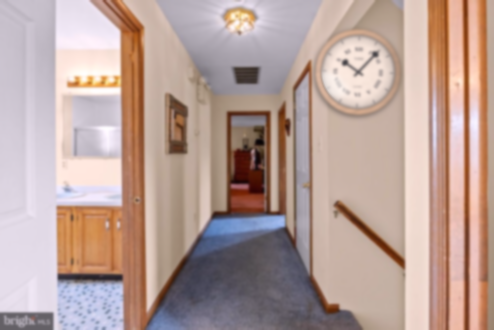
{"hour": 10, "minute": 7}
